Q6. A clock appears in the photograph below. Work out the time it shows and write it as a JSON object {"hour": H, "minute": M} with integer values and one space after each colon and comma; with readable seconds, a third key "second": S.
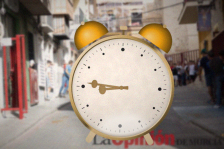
{"hour": 8, "minute": 46}
